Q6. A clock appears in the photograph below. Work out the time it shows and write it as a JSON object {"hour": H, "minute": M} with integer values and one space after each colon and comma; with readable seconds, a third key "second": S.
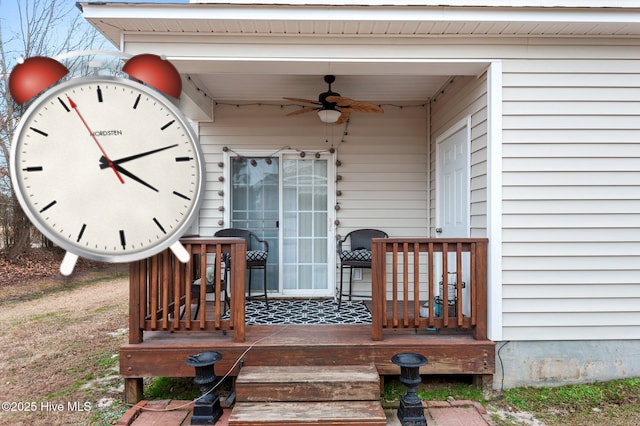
{"hour": 4, "minute": 12, "second": 56}
